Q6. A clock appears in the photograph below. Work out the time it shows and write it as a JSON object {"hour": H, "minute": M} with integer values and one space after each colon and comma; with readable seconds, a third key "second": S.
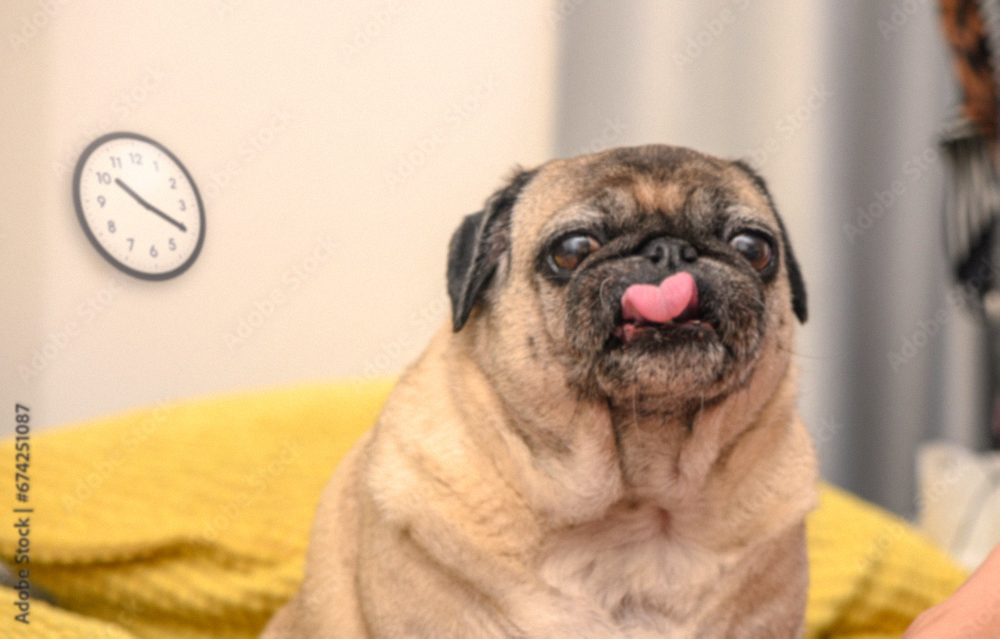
{"hour": 10, "minute": 20}
